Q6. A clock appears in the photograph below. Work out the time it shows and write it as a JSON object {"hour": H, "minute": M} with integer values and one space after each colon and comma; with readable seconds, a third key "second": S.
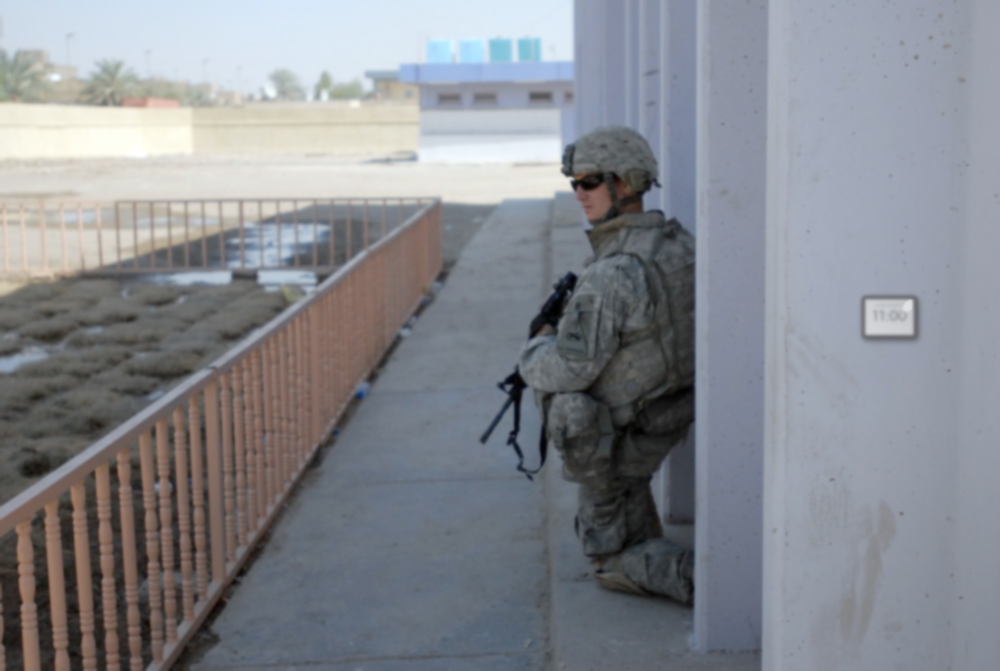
{"hour": 11, "minute": 0}
